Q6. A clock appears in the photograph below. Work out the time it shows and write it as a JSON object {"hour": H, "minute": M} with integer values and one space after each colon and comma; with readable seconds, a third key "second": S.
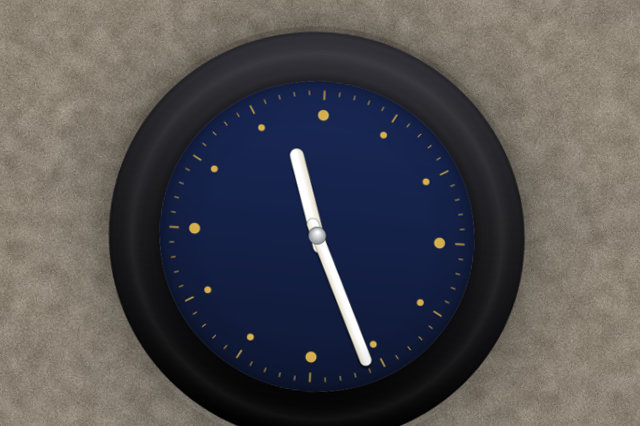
{"hour": 11, "minute": 26}
